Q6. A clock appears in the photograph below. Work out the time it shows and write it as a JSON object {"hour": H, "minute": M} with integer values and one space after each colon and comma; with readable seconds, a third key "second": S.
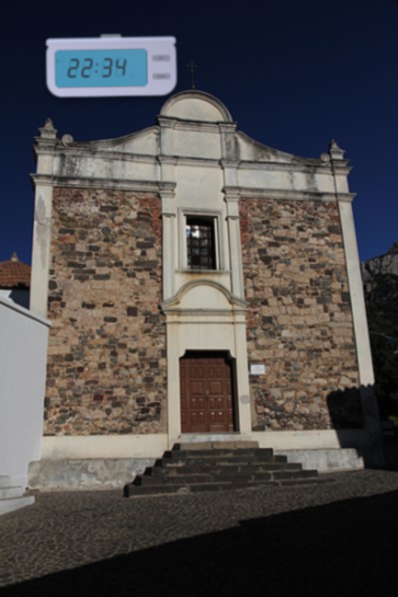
{"hour": 22, "minute": 34}
